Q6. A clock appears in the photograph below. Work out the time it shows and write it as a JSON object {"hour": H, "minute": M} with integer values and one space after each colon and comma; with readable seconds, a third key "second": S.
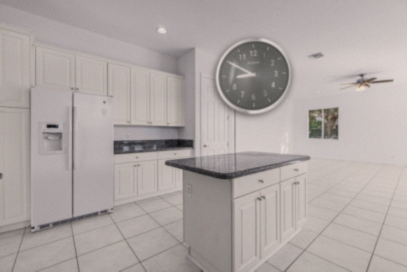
{"hour": 8, "minute": 50}
